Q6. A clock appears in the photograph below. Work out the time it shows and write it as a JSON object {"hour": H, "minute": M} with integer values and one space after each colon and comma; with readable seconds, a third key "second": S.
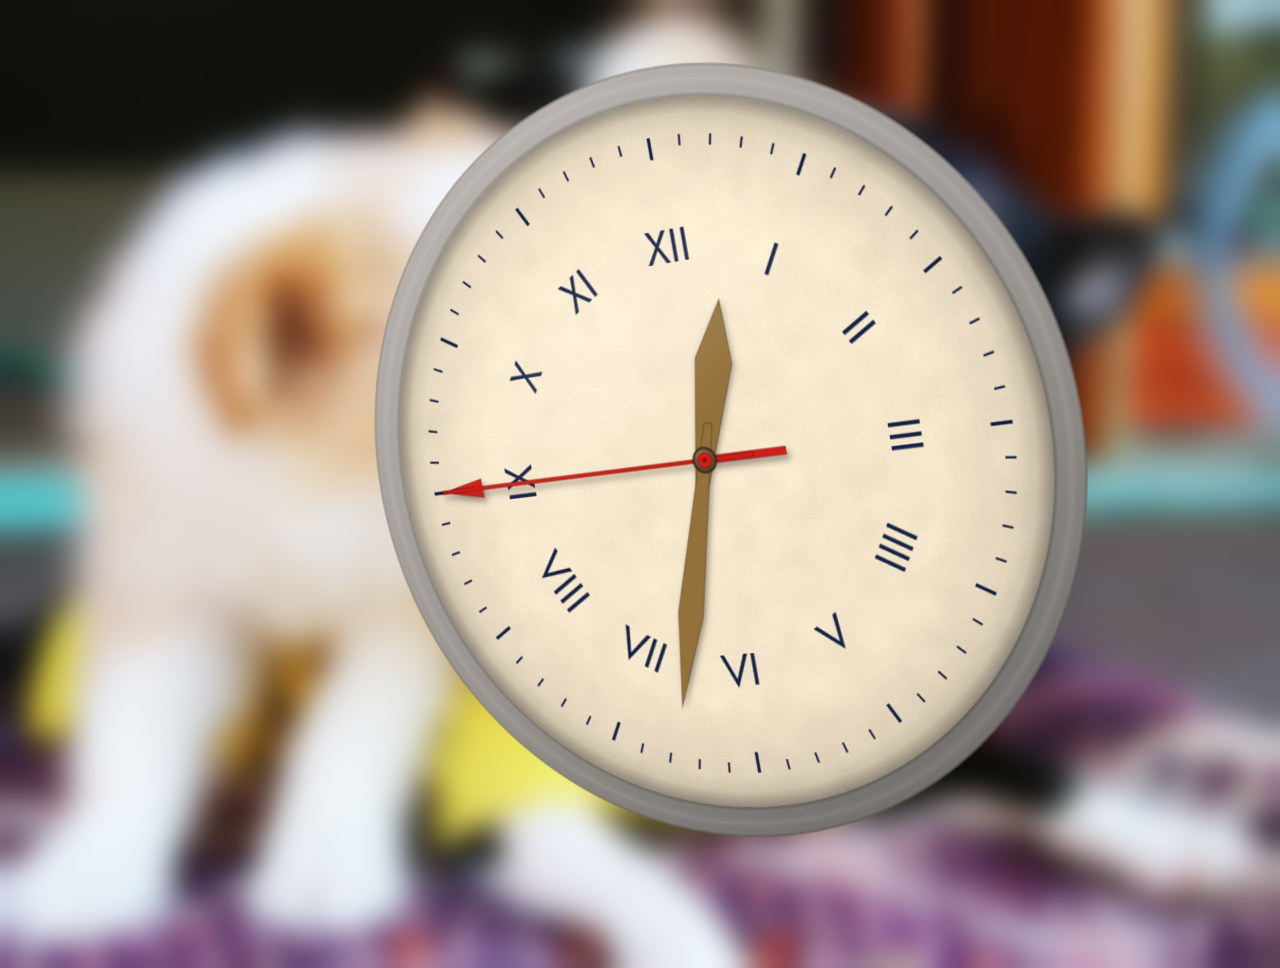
{"hour": 12, "minute": 32, "second": 45}
